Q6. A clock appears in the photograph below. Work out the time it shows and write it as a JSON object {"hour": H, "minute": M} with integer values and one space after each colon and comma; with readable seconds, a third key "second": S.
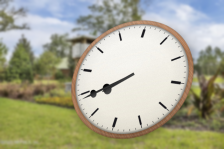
{"hour": 7, "minute": 39}
